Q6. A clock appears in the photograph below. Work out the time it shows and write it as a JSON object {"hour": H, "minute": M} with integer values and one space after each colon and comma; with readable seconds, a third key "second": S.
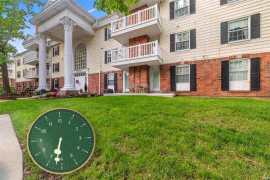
{"hour": 6, "minute": 32}
